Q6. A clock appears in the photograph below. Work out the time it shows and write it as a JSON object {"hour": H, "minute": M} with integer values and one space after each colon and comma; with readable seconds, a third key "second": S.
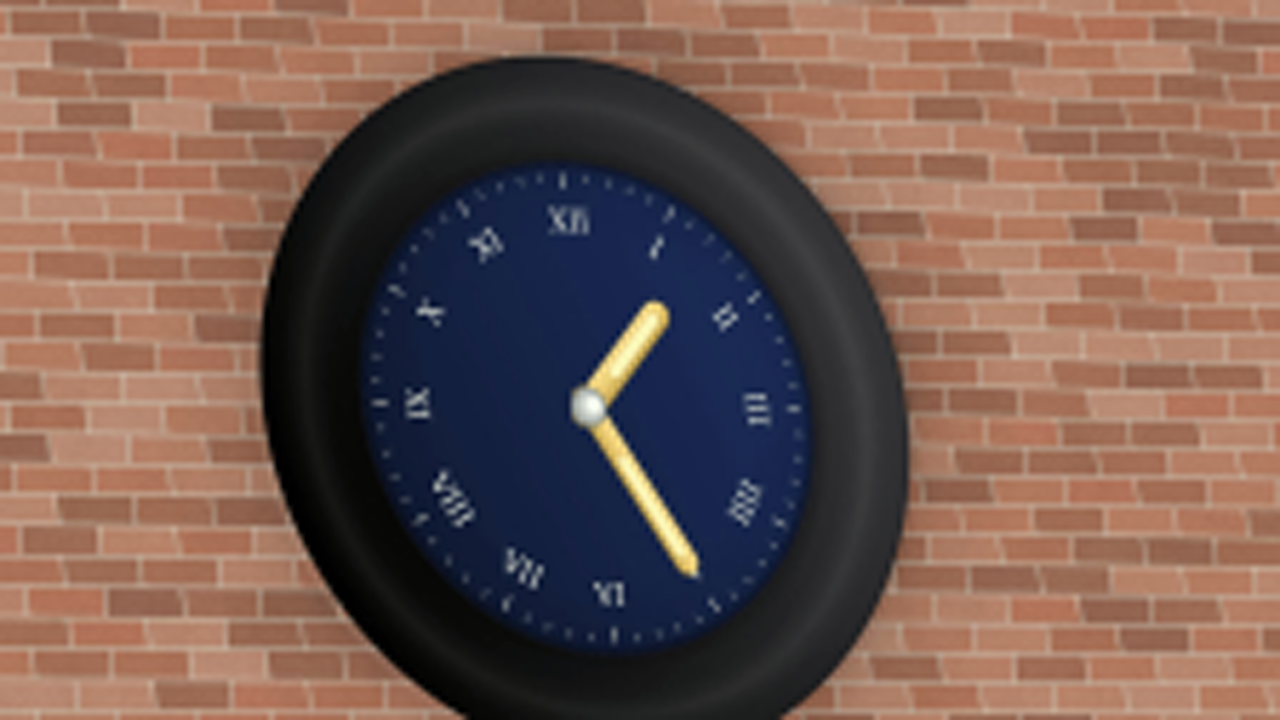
{"hour": 1, "minute": 25}
